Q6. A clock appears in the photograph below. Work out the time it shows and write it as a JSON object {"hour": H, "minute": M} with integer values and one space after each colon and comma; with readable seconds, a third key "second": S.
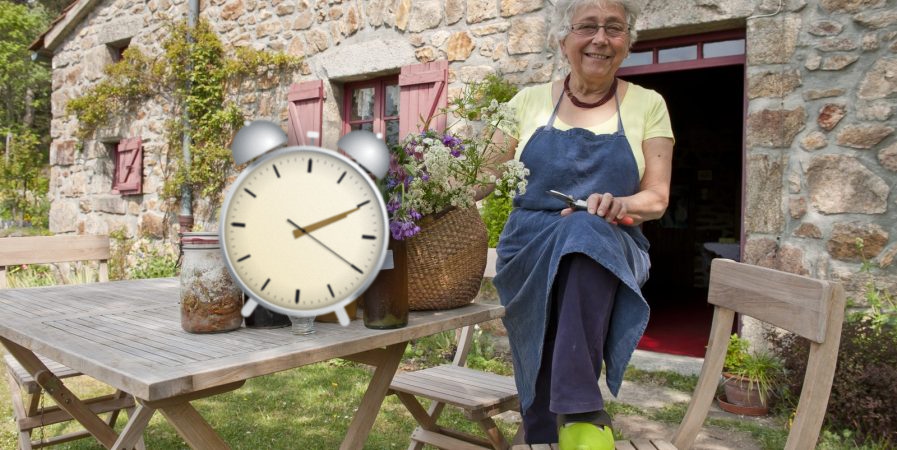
{"hour": 2, "minute": 10, "second": 20}
